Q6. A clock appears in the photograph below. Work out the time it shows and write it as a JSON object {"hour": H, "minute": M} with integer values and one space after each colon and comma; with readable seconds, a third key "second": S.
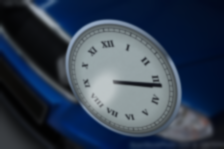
{"hour": 3, "minute": 16}
